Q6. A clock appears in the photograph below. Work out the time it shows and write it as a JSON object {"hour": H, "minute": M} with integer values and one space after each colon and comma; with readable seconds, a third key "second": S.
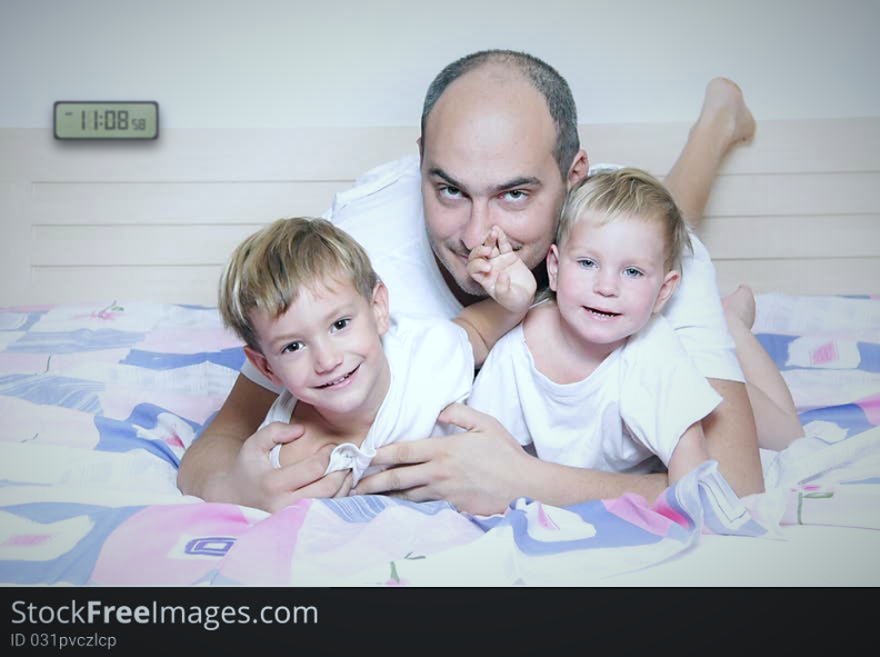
{"hour": 11, "minute": 8}
